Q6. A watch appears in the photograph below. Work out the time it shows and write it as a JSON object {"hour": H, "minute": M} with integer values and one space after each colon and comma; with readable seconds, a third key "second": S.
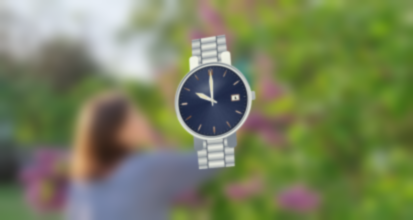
{"hour": 10, "minute": 0}
